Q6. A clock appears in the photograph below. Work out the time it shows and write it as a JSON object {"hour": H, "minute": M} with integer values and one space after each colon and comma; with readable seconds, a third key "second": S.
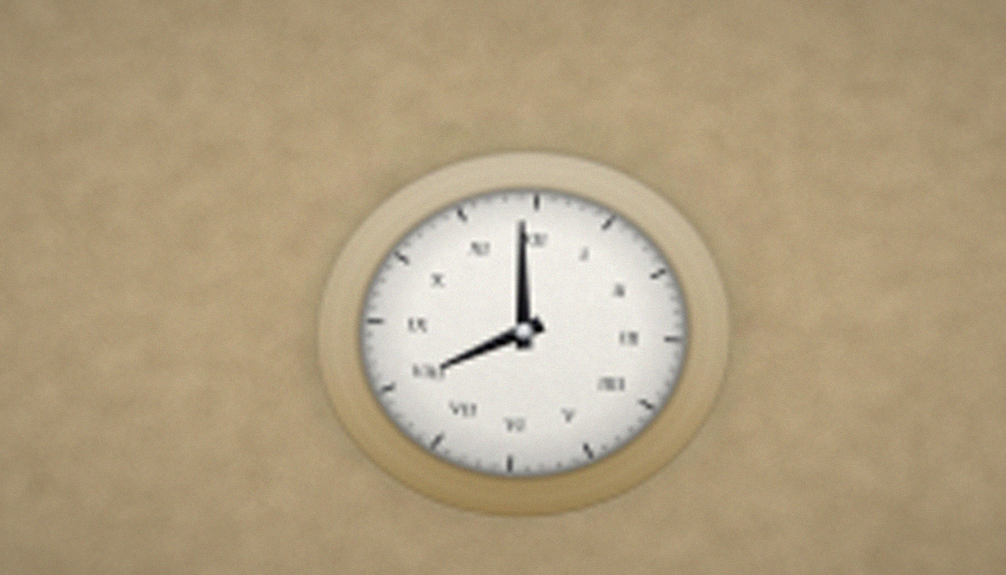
{"hour": 7, "minute": 59}
